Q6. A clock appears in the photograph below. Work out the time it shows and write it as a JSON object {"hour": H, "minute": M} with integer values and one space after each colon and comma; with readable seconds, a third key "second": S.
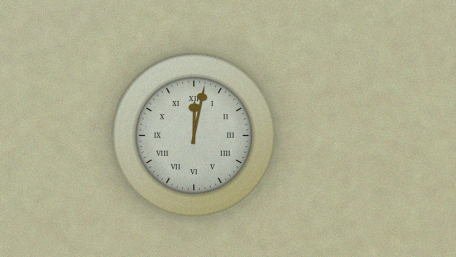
{"hour": 12, "minute": 2}
